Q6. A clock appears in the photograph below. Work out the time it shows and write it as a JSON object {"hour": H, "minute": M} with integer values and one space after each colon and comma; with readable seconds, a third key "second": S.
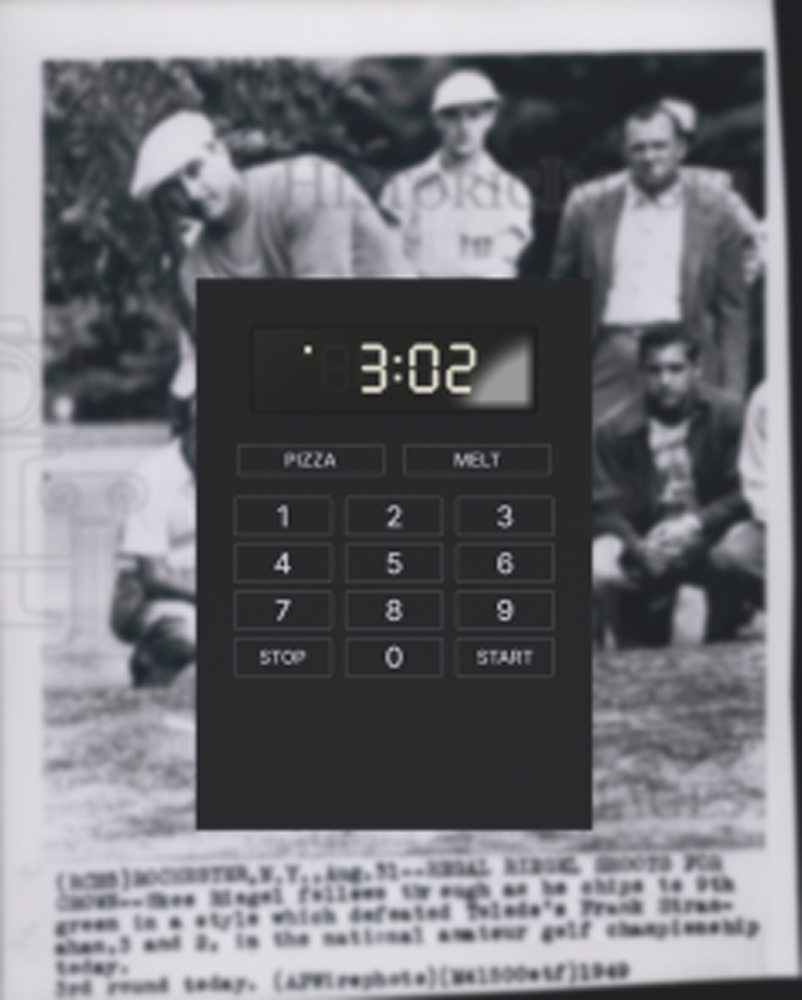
{"hour": 3, "minute": 2}
